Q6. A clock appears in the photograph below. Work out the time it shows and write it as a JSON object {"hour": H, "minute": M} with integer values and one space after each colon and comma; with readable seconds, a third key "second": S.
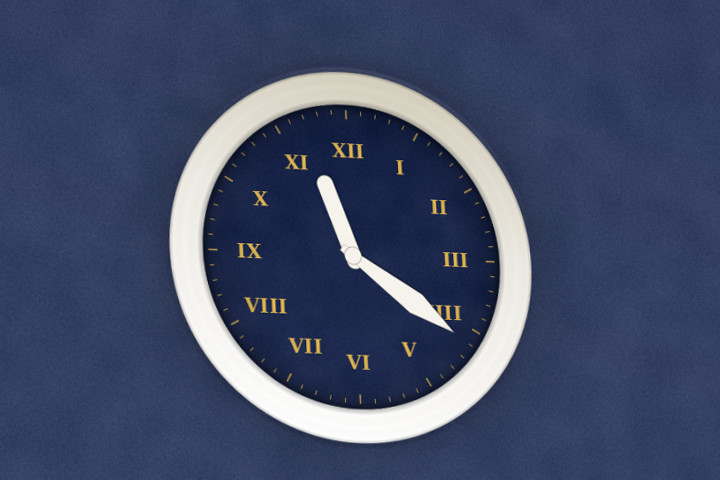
{"hour": 11, "minute": 21}
